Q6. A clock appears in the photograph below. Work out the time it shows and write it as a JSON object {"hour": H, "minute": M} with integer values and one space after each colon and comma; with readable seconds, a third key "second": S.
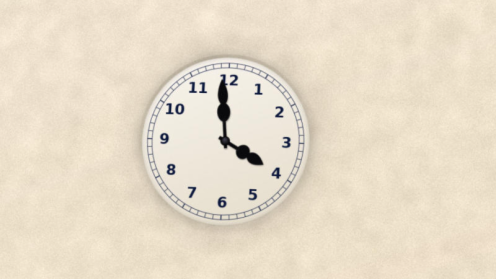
{"hour": 3, "minute": 59}
